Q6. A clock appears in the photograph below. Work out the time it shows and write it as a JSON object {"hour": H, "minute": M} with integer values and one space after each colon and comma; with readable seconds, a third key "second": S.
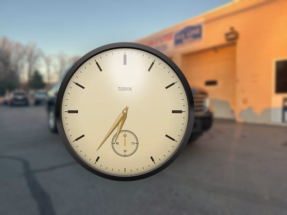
{"hour": 6, "minute": 36}
